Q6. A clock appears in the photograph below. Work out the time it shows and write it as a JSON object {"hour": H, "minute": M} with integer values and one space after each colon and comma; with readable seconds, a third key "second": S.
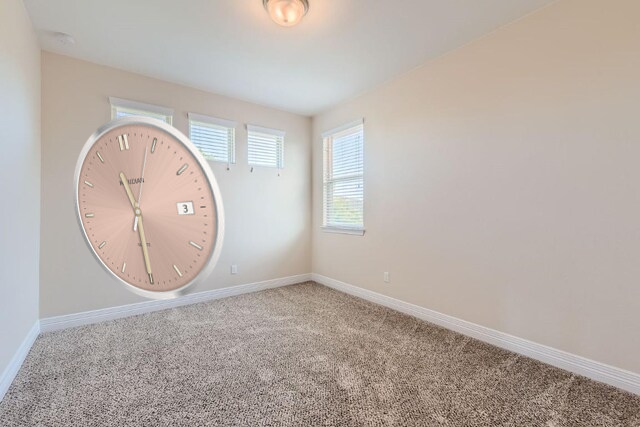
{"hour": 11, "minute": 30, "second": 4}
